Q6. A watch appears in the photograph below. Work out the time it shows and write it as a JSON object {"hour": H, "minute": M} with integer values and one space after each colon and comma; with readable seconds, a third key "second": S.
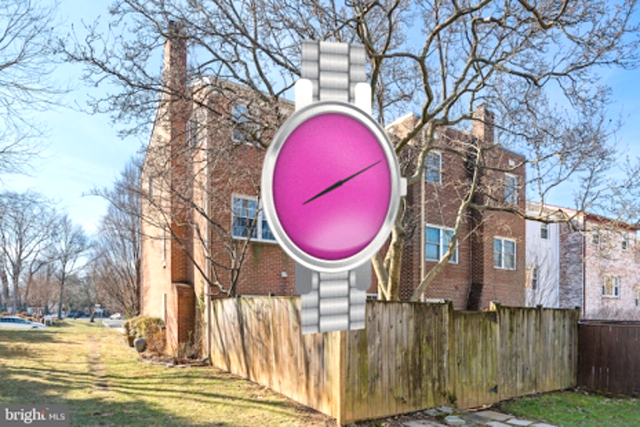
{"hour": 8, "minute": 11}
